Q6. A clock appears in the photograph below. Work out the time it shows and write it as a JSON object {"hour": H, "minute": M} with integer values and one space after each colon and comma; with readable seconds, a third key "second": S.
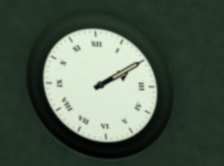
{"hour": 2, "minute": 10}
